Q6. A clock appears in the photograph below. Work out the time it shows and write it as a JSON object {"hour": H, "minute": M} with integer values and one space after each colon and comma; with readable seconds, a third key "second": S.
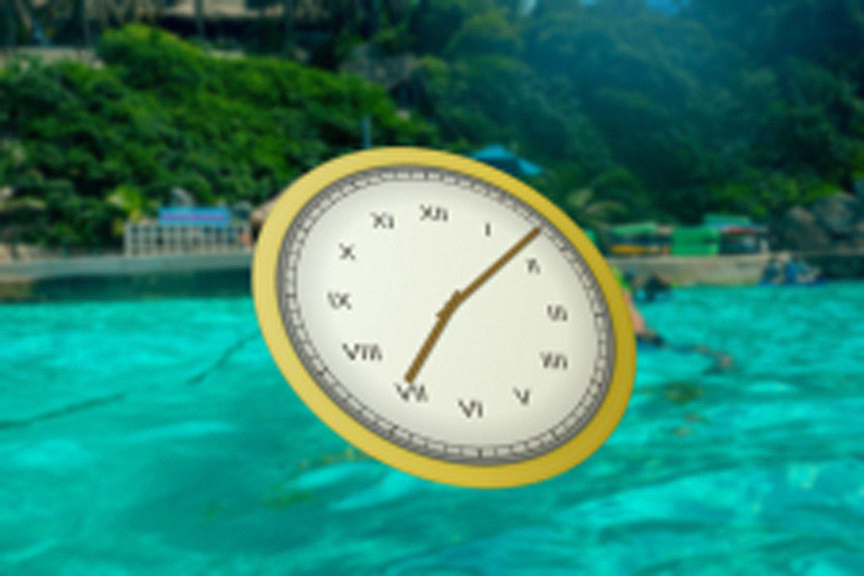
{"hour": 7, "minute": 8}
